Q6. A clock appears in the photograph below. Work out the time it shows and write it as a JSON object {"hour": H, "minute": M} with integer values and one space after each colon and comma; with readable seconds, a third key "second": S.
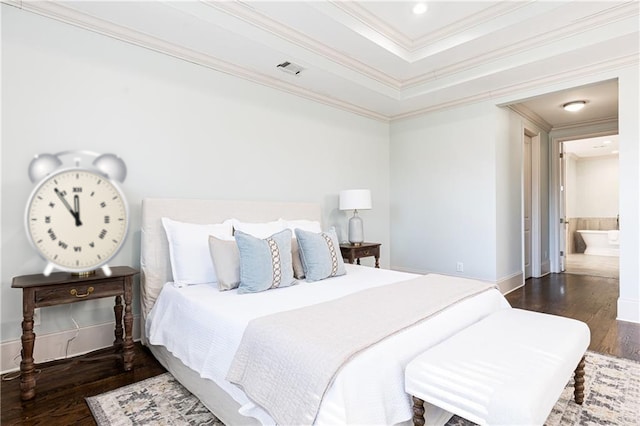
{"hour": 11, "minute": 54}
